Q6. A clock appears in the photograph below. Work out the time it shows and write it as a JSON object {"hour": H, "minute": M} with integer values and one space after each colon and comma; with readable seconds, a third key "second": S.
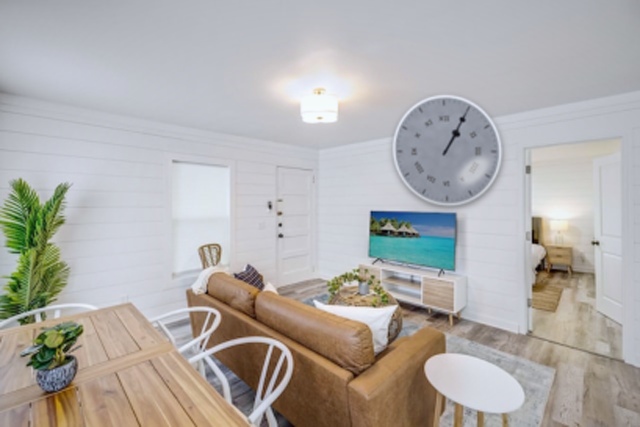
{"hour": 1, "minute": 5}
